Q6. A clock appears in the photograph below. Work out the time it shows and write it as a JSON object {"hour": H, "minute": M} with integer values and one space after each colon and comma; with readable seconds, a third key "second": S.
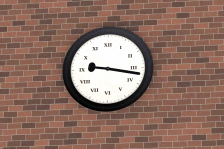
{"hour": 9, "minute": 17}
